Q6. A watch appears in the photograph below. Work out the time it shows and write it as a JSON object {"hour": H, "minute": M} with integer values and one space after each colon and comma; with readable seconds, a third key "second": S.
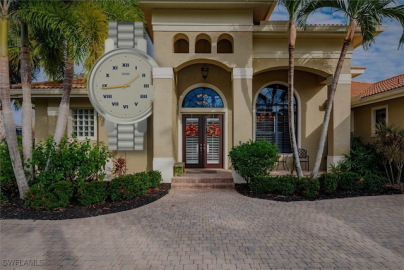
{"hour": 1, "minute": 44}
